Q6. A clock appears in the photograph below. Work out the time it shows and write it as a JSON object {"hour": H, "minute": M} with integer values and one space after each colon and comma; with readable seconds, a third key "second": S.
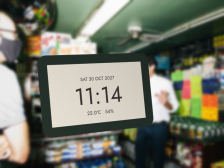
{"hour": 11, "minute": 14}
